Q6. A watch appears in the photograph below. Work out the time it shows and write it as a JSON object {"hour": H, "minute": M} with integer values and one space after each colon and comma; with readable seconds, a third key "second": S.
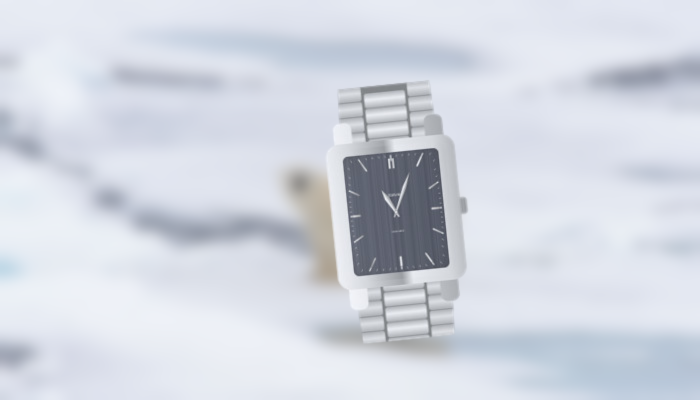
{"hour": 11, "minute": 4}
